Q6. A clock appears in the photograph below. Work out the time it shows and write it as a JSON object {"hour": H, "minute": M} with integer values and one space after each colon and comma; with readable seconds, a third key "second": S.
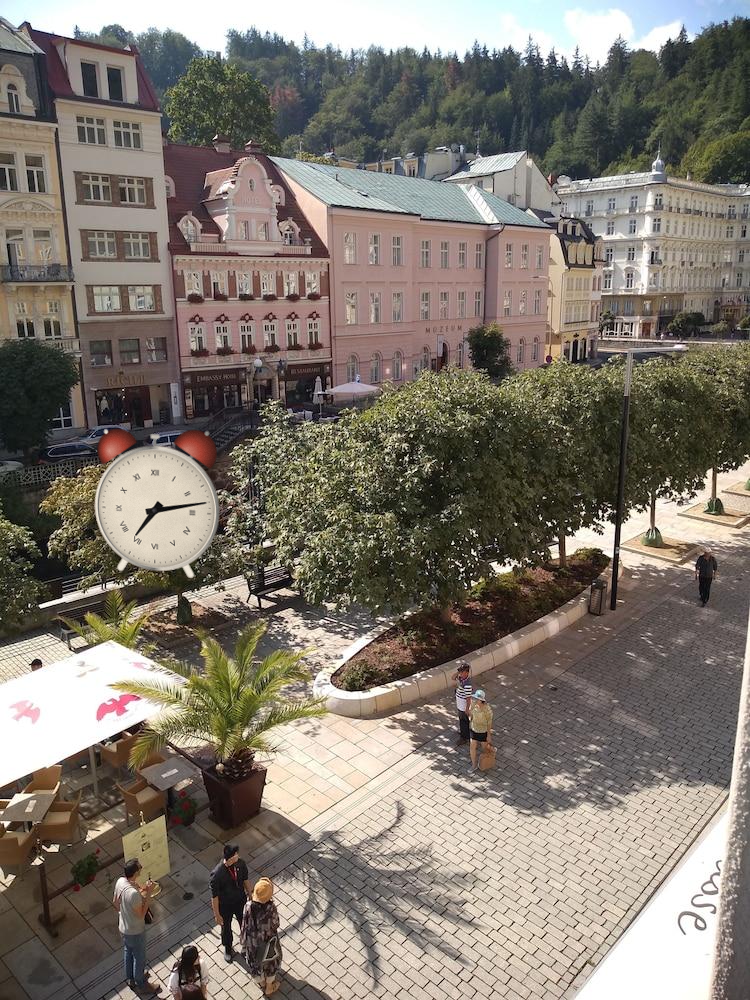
{"hour": 7, "minute": 13}
